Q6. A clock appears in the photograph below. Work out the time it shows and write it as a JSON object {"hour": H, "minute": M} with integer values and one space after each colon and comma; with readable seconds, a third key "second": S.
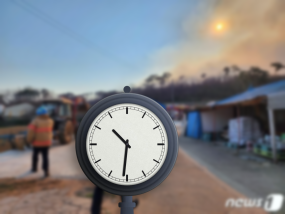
{"hour": 10, "minute": 31}
